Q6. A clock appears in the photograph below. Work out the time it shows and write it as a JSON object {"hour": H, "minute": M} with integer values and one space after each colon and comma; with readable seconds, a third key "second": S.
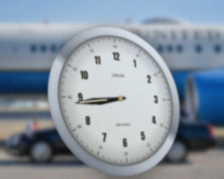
{"hour": 8, "minute": 44}
